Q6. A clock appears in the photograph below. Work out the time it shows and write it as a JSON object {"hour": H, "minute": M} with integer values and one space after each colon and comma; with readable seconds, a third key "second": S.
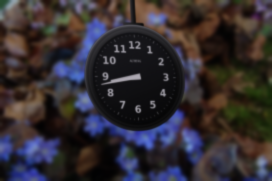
{"hour": 8, "minute": 43}
